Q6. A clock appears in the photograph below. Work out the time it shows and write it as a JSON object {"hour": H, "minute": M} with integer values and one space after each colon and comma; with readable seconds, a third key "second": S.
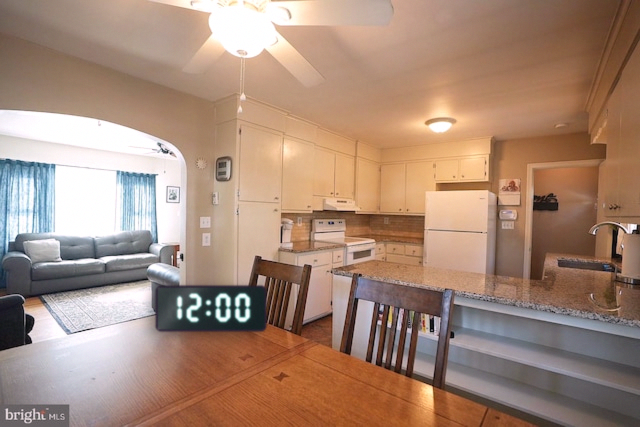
{"hour": 12, "minute": 0}
